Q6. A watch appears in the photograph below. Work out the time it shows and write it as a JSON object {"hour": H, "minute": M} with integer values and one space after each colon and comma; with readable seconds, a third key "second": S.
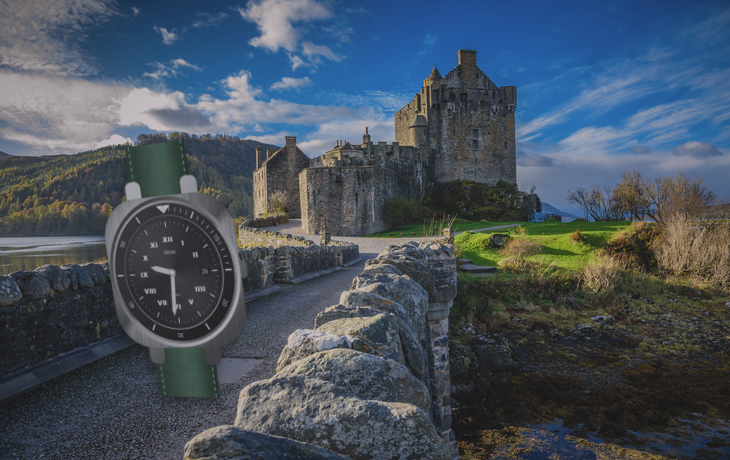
{"hour": 9, "minute": 31}
